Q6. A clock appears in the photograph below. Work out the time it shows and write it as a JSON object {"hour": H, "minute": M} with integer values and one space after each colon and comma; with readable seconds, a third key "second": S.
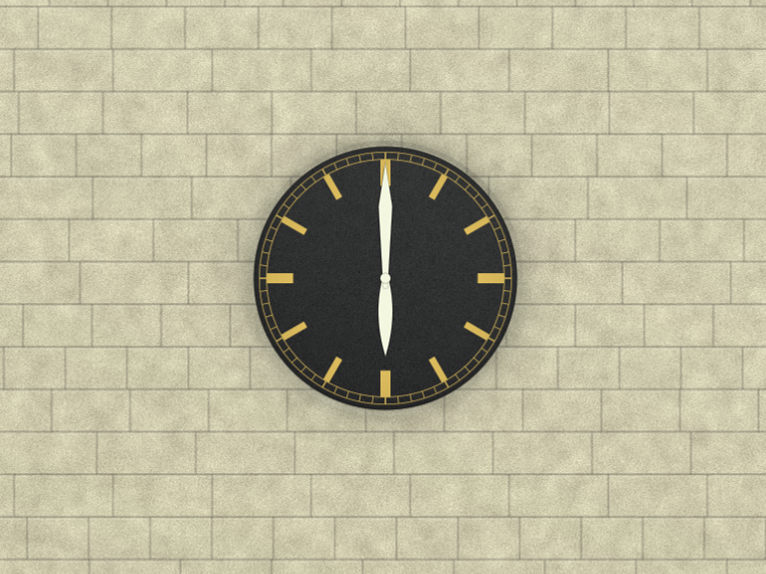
{"hour": 6, "minute": 0}
